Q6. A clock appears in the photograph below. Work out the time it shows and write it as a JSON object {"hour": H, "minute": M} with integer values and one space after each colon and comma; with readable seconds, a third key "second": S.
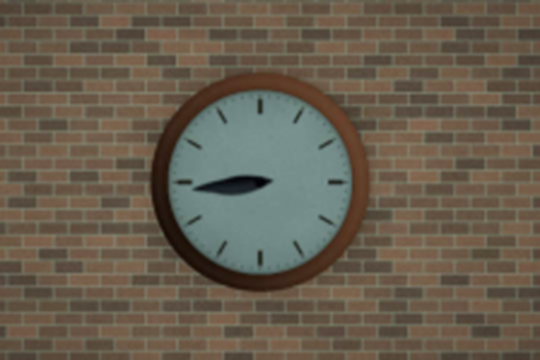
{"hour": 8, "minute": 44}
